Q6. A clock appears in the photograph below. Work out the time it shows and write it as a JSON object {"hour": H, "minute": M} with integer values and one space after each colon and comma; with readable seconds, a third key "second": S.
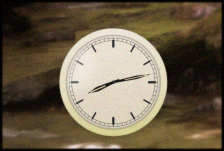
{"hour": 8, "minute": 13}
